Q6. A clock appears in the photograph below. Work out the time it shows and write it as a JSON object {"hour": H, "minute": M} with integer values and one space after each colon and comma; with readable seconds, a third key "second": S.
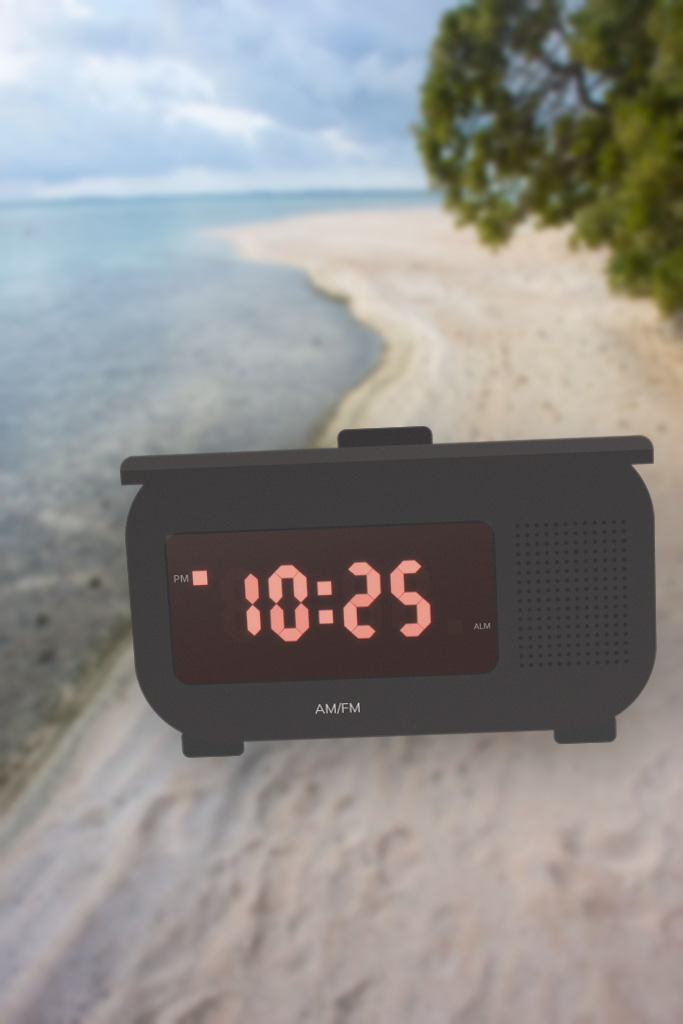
{"hour": 10, "minute": 25}
